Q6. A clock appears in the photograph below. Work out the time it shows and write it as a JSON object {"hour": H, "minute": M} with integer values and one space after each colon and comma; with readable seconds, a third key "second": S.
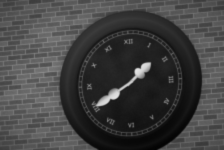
{"hour": 1, "minute": 40}
